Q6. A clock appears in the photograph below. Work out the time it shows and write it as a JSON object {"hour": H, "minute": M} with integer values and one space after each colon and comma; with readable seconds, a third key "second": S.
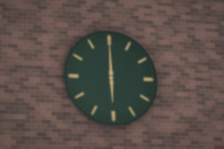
{"hour": 6, "minute": 0}
